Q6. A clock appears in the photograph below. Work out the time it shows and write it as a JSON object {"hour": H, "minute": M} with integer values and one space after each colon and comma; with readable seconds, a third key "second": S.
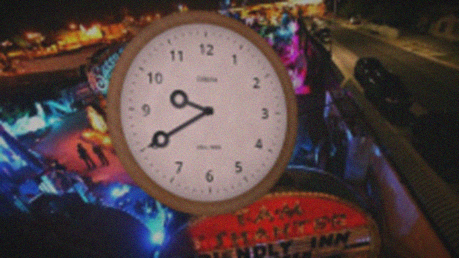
{"hour": 9, "minute": 40}
